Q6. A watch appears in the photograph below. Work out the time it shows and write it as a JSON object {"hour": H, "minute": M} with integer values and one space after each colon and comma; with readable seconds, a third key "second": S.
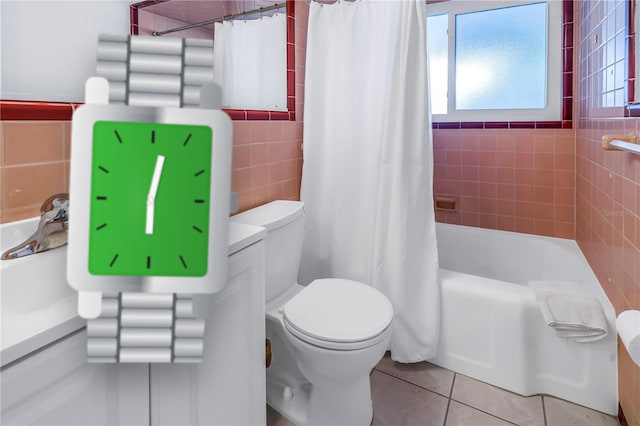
{"hour": 6, "minute": 2}
